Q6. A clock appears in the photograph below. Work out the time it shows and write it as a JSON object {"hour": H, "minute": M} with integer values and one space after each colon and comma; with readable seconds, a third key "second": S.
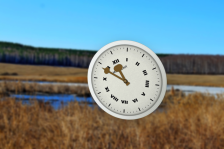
{"hour": 11, "minute": 54}
